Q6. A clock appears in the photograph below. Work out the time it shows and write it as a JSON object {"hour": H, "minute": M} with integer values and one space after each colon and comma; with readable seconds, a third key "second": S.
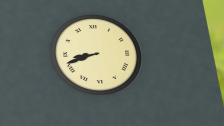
{"hour": 8, "minute": 42}
